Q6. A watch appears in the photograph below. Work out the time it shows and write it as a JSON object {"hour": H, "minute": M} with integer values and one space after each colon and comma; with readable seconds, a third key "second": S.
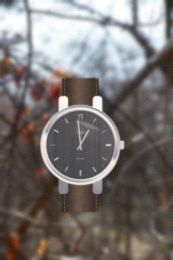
{"hour": 12, "minute": 59}
